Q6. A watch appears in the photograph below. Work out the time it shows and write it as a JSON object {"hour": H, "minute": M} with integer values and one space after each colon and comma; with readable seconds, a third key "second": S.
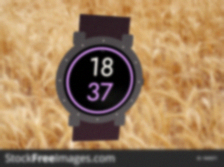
{"hour": 18, "minute": 37}
